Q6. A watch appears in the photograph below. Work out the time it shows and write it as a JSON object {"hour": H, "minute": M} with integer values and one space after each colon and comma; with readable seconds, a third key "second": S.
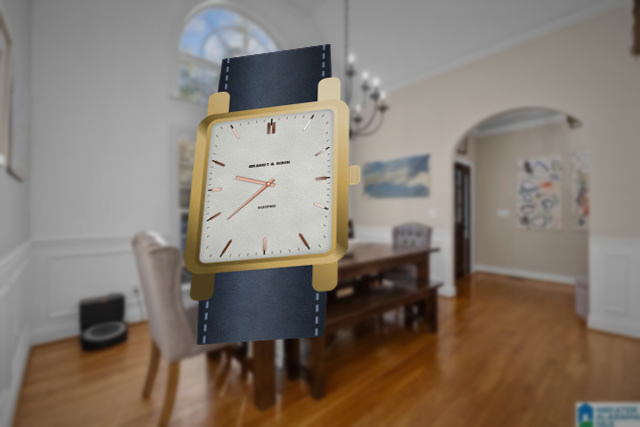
{"hour": 9, "minute": 38}
